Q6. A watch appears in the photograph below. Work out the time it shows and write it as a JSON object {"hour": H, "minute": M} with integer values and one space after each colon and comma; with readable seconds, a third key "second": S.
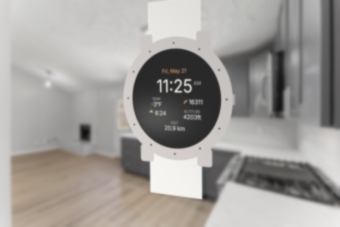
{"hour": 11, "minute": 25}
